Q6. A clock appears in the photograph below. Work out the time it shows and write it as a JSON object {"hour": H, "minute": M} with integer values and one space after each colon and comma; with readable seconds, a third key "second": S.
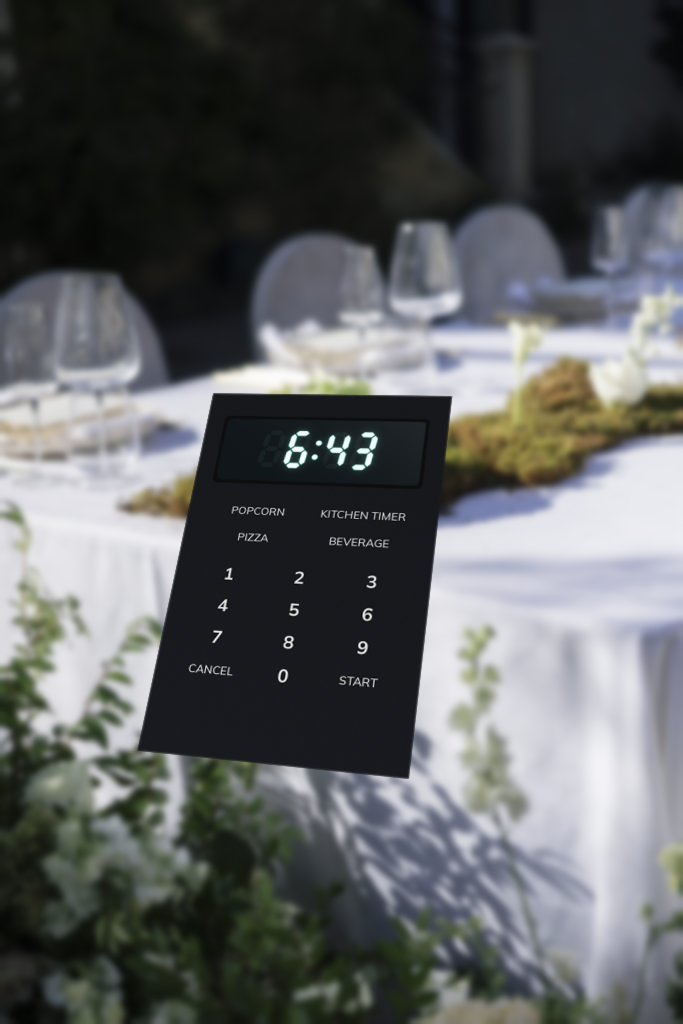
{"hour": 6, "minute": 43}
